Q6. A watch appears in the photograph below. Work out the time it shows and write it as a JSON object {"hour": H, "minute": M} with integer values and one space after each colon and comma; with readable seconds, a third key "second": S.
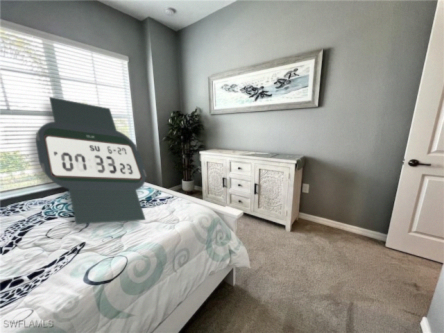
{"hour": 7, "minute": 33, "second": 23}
